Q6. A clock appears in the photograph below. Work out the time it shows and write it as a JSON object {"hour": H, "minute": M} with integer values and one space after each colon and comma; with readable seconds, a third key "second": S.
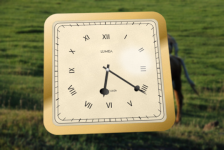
{"hour": 6, "minute": 21}
